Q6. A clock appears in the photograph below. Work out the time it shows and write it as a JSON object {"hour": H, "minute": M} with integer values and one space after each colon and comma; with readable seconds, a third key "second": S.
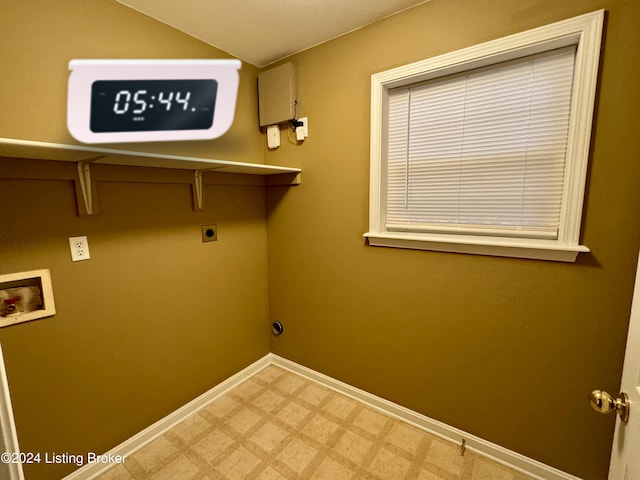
{"hour": 5, "minute": 44}
